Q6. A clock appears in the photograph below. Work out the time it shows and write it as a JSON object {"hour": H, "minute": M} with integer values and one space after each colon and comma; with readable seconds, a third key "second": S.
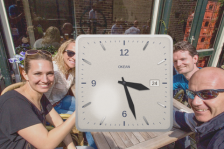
{"hour": 3, "minute": 27}
